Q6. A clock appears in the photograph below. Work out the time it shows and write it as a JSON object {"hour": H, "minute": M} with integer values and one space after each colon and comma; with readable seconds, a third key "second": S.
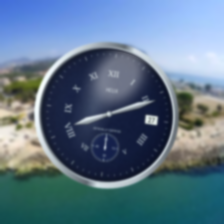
{"hour": 8, "minute": 11}
